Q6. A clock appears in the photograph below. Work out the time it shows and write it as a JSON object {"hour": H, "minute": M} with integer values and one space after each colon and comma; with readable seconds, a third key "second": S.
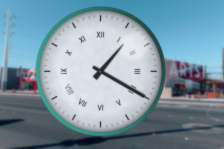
{"hour": 1, "minute": 20}
